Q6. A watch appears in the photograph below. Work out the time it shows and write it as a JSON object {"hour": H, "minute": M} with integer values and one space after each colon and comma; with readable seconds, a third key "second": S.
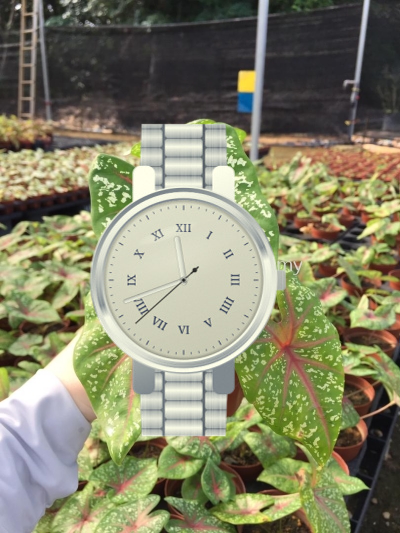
{"hour": 11, "minute": 41, "second": 38}
